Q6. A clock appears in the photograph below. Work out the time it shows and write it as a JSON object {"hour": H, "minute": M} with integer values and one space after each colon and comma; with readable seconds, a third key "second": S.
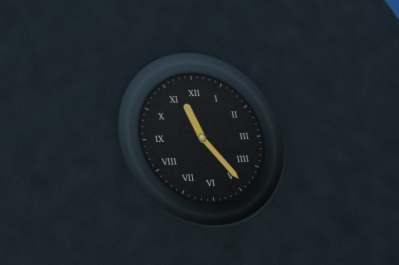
{"hour": 11, "minute": 24}
